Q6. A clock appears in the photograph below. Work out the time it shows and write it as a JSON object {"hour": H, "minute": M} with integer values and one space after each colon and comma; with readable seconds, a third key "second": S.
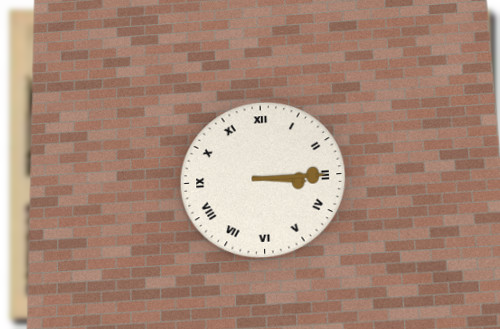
{"hour": 3, "minute": 15}
